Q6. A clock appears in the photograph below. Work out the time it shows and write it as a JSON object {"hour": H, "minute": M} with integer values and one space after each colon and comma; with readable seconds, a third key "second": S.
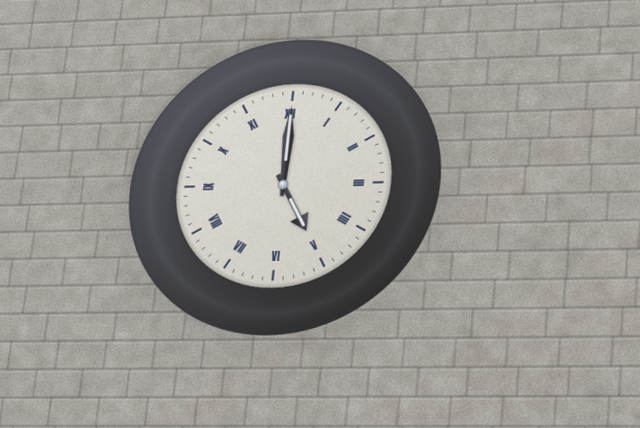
{"hour": 5, "minute": 0}
